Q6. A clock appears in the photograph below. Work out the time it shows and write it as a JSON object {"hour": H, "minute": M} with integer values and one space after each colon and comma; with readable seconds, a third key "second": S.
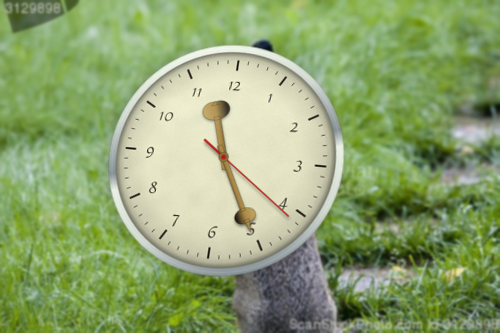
{"hour": 11, "minute": 25, "second": 21}
